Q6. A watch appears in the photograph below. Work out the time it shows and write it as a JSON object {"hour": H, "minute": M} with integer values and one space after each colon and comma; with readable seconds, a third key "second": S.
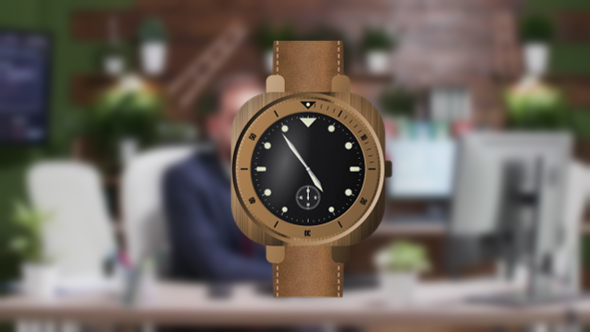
{"hour": 4, "minute": 54}
